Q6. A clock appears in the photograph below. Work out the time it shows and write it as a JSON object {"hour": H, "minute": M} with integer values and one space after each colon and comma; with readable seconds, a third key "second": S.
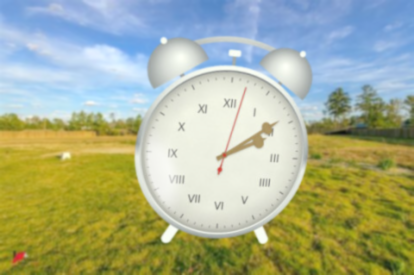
{"hour": 2, "minute": 9, "second": 2}
